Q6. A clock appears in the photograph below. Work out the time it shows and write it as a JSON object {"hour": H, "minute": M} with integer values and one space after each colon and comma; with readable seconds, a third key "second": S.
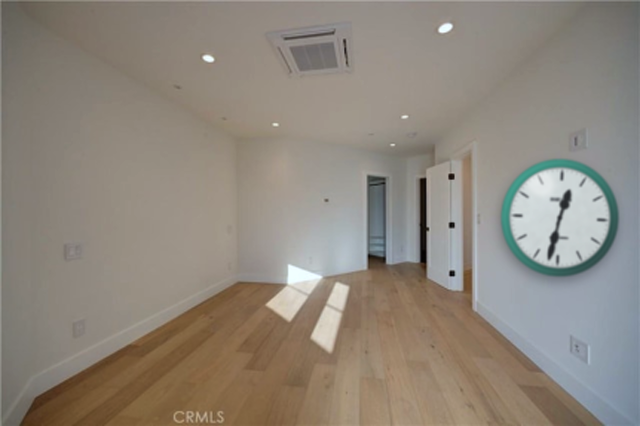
{"hour": 12, "minute": 32}
